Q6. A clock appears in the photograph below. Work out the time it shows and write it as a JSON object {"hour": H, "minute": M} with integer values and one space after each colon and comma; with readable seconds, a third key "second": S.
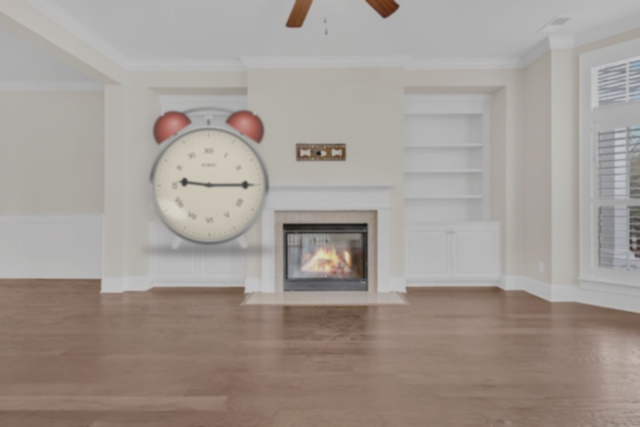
{"hour": 9, "minute": 15}
